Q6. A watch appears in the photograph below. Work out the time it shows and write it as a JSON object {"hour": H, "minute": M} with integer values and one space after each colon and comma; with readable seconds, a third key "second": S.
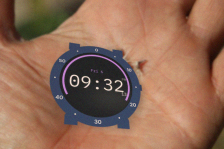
{"hour": 9, "minute": 32}
